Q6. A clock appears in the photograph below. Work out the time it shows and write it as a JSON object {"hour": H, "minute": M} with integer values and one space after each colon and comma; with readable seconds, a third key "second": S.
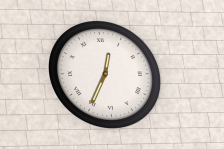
{"hour": 12, "minute": 35}
